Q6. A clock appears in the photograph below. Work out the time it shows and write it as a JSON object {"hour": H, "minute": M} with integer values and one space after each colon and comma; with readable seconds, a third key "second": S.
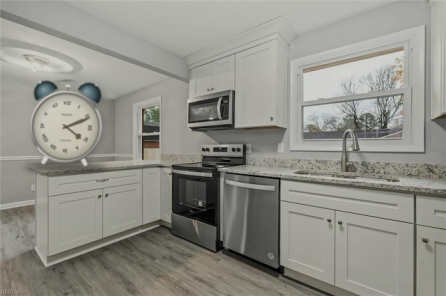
{"hour": 4, "minute": 11}
